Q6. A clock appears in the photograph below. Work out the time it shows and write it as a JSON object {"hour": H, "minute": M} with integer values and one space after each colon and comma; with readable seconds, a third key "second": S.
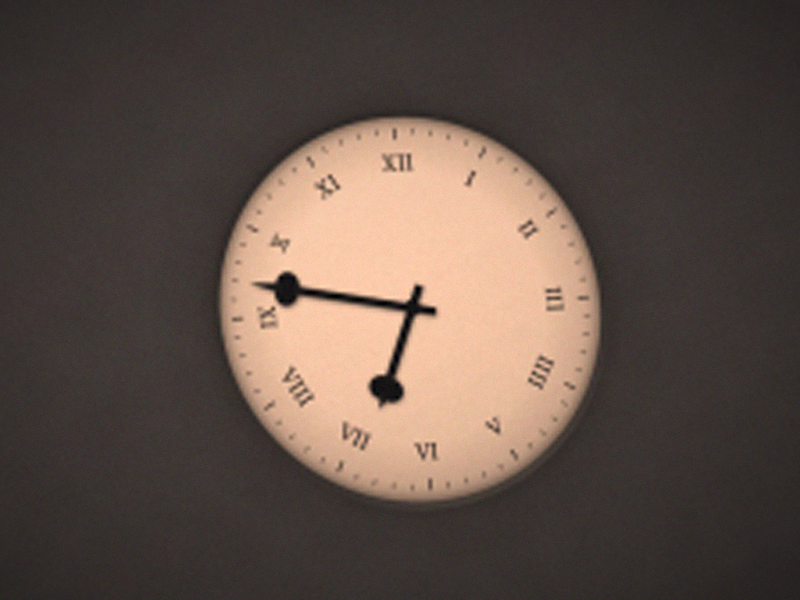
{"hour": 6, "minute": 47}
